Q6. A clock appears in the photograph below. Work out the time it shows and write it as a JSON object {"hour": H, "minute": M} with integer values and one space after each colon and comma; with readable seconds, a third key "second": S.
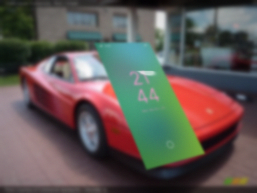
{"hour": 21, "minute": 44}
